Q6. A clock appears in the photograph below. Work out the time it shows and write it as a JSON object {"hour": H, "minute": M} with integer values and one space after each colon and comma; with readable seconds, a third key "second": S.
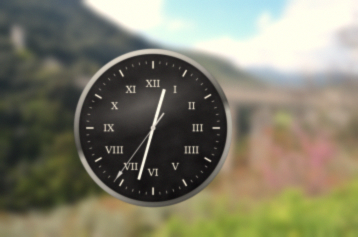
{"hour": 12, "minute": 32, "second": 36}
